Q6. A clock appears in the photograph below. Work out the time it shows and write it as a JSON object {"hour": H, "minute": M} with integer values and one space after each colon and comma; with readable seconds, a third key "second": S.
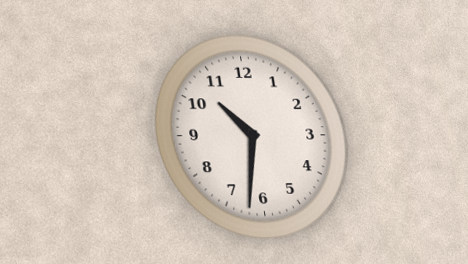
{"hour": 10, "minute": 32}
